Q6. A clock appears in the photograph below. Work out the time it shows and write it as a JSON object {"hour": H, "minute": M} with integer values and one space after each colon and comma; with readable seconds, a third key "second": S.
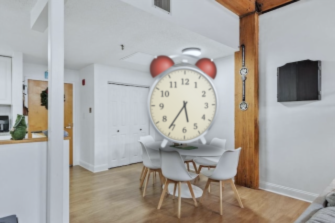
{"hour": 5, "minute": 36}
